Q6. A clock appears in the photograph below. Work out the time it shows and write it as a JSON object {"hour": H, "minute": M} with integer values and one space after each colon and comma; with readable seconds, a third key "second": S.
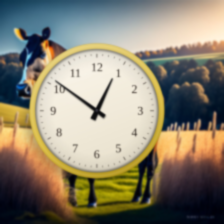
{"hour": 12, "minute": 51}
